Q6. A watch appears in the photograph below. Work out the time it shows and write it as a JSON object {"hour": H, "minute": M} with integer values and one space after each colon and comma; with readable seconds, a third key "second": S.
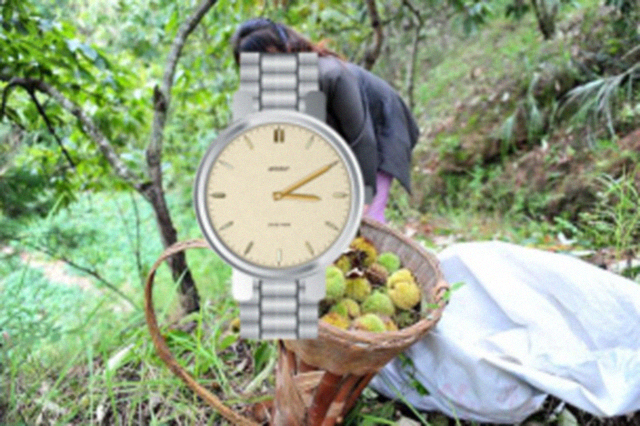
{"hour": 3, "minute": 10}
